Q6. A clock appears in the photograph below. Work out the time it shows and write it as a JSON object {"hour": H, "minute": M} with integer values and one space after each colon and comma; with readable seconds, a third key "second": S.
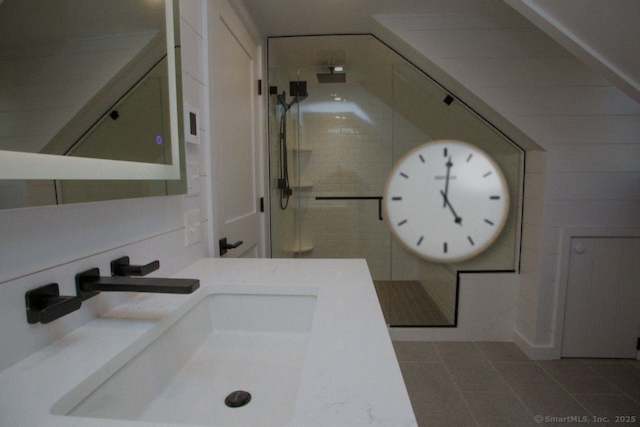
{"hour": 5, "minute": 1}
